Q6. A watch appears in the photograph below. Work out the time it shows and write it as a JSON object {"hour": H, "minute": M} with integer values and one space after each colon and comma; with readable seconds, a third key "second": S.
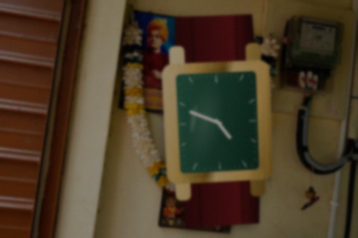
{"hour": 4, "minute": 49}
